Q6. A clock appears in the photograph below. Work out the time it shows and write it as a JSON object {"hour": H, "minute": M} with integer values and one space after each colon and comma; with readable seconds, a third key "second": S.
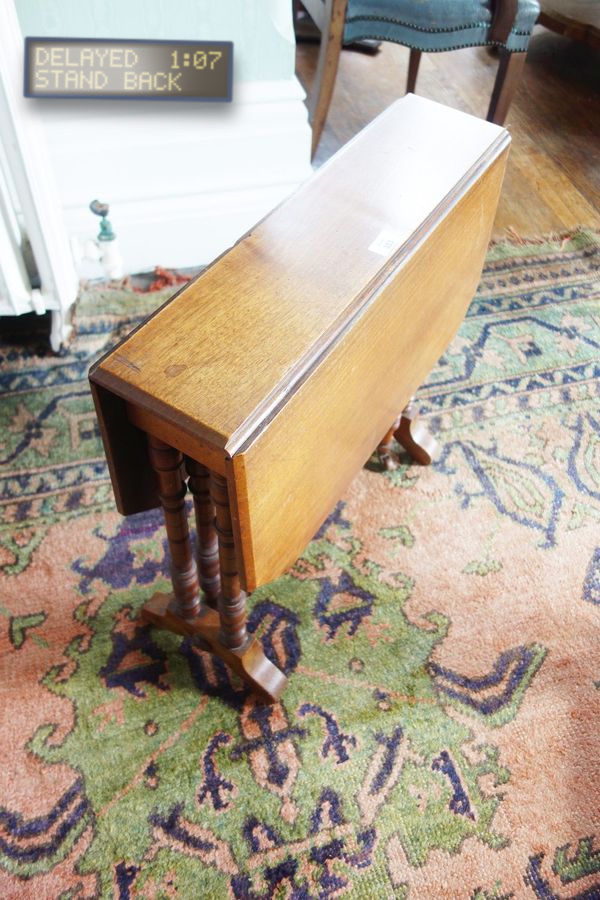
{"hour": 1, "minute": 7}
